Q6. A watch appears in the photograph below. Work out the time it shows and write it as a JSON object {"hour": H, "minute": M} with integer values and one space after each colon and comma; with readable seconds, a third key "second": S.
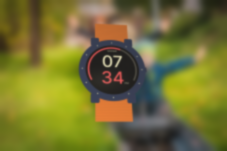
{"hour": 7, "minute": 34}
